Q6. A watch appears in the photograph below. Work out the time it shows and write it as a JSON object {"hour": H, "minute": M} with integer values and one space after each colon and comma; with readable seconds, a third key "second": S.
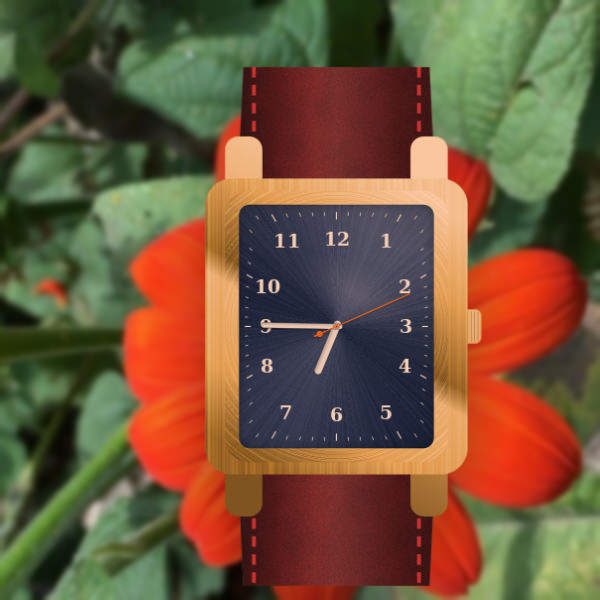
{"hour": 6, "minute": 45, "second": 11}
